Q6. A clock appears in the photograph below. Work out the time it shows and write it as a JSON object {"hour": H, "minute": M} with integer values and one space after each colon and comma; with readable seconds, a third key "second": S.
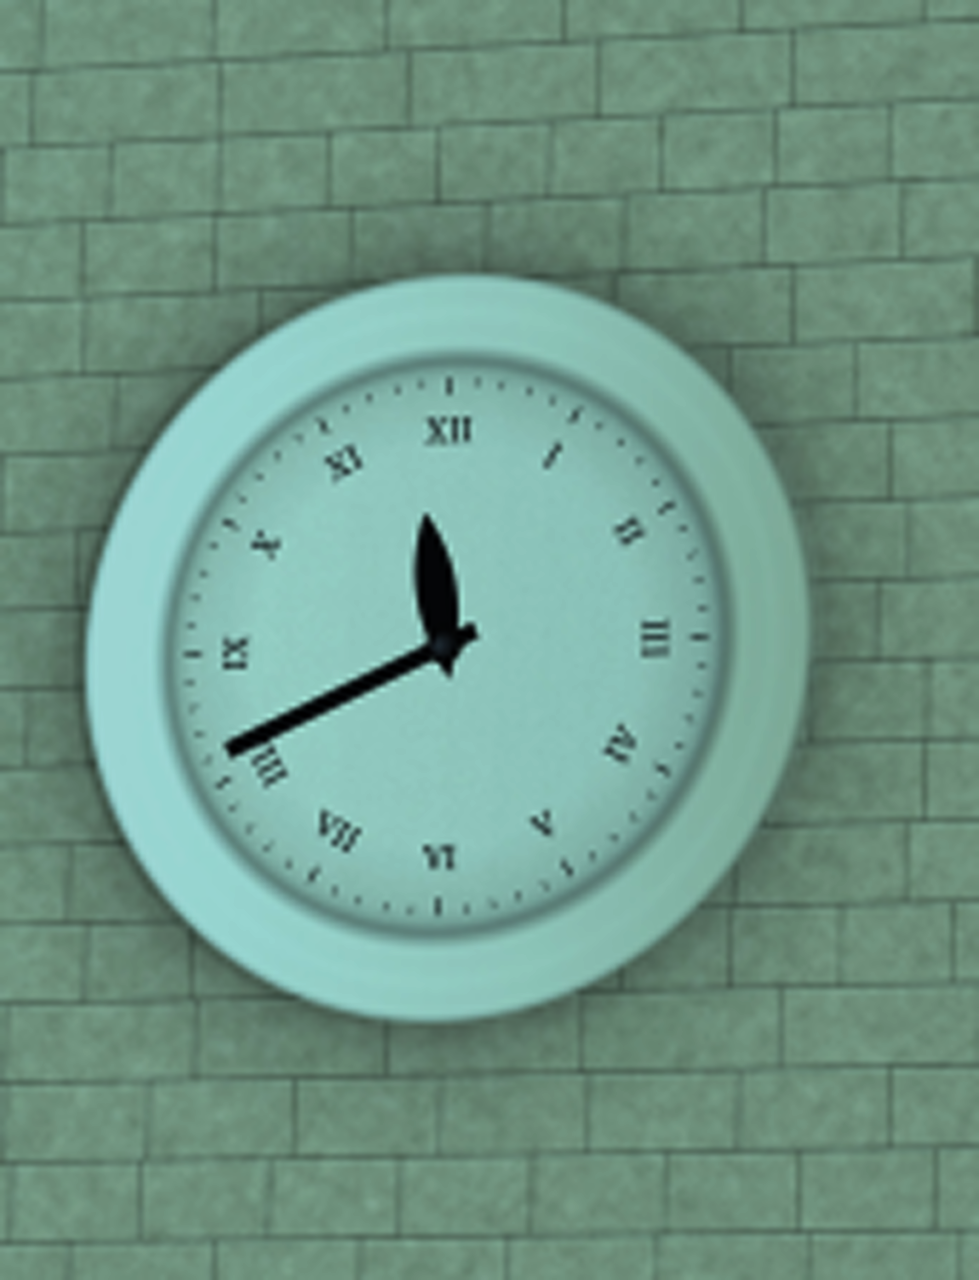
{"hour": 11, "minute": 41}
